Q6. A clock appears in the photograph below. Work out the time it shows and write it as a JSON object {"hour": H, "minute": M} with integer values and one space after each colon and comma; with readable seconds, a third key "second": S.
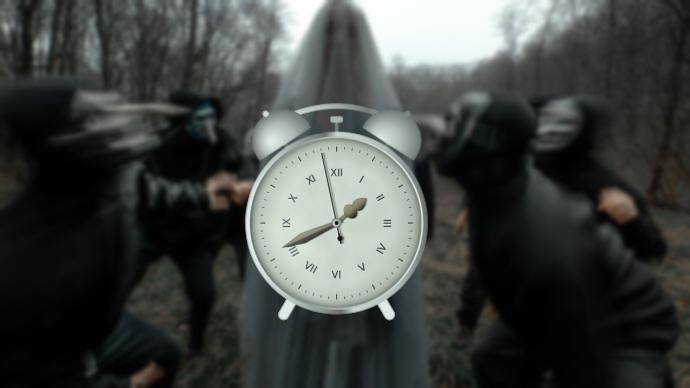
{"hour": 1, "minute": 40, "second": 58}
